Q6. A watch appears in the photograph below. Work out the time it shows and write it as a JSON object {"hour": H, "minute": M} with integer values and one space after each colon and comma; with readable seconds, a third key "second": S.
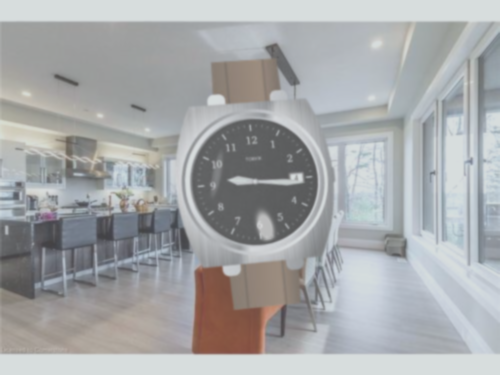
{"hour": 9, "minute": 16}
